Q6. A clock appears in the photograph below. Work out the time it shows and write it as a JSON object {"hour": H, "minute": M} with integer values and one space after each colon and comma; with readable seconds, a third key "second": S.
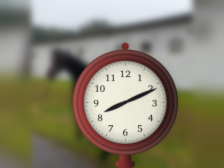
{"hour": 8, "minute": 11}
